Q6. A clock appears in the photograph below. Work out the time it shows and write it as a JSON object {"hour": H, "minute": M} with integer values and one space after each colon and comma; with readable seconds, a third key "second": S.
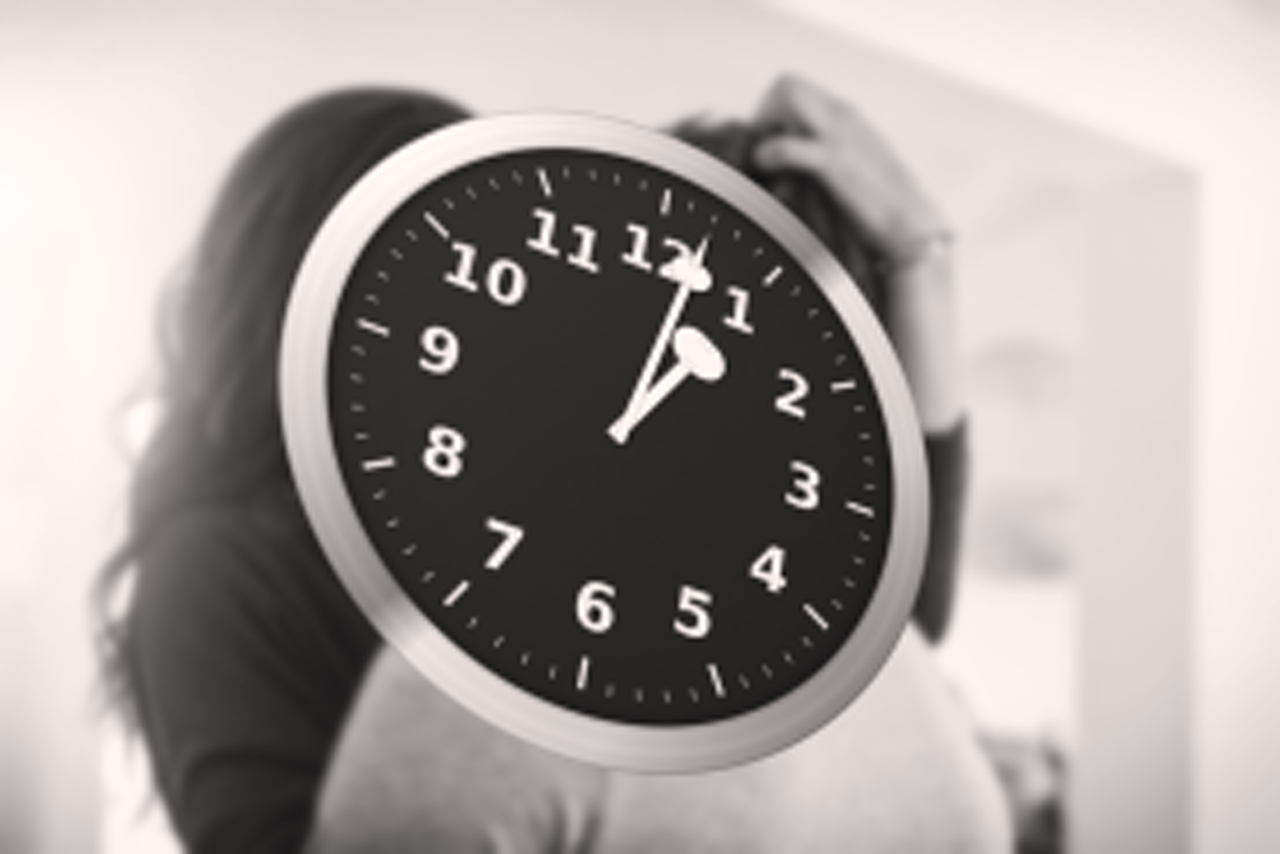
{"hour": 1, "minute": 2}
